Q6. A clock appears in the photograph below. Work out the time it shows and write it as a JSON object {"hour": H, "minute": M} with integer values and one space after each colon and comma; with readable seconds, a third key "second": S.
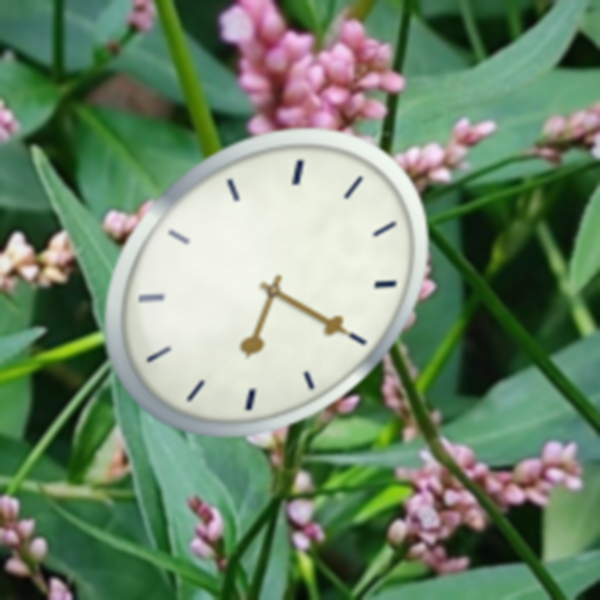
{"hour": 6, "minute": 20}
